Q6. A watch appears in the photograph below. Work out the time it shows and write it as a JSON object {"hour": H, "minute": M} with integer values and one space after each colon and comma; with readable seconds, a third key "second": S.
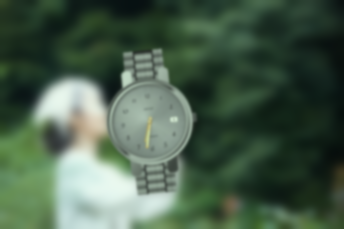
{"hour": 6, "minute": 32}
